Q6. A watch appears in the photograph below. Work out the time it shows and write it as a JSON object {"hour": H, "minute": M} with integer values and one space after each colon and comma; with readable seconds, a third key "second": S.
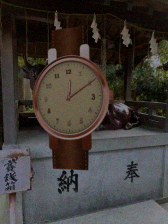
{"hour": 12, "minute": 10}
